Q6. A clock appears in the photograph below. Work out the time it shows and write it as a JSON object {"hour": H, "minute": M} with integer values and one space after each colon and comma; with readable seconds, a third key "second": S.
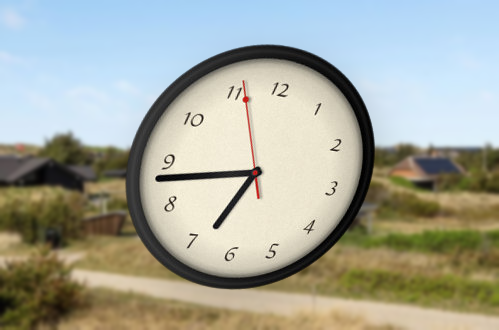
{"hour": 6, "minute": 42, "second": 56}
